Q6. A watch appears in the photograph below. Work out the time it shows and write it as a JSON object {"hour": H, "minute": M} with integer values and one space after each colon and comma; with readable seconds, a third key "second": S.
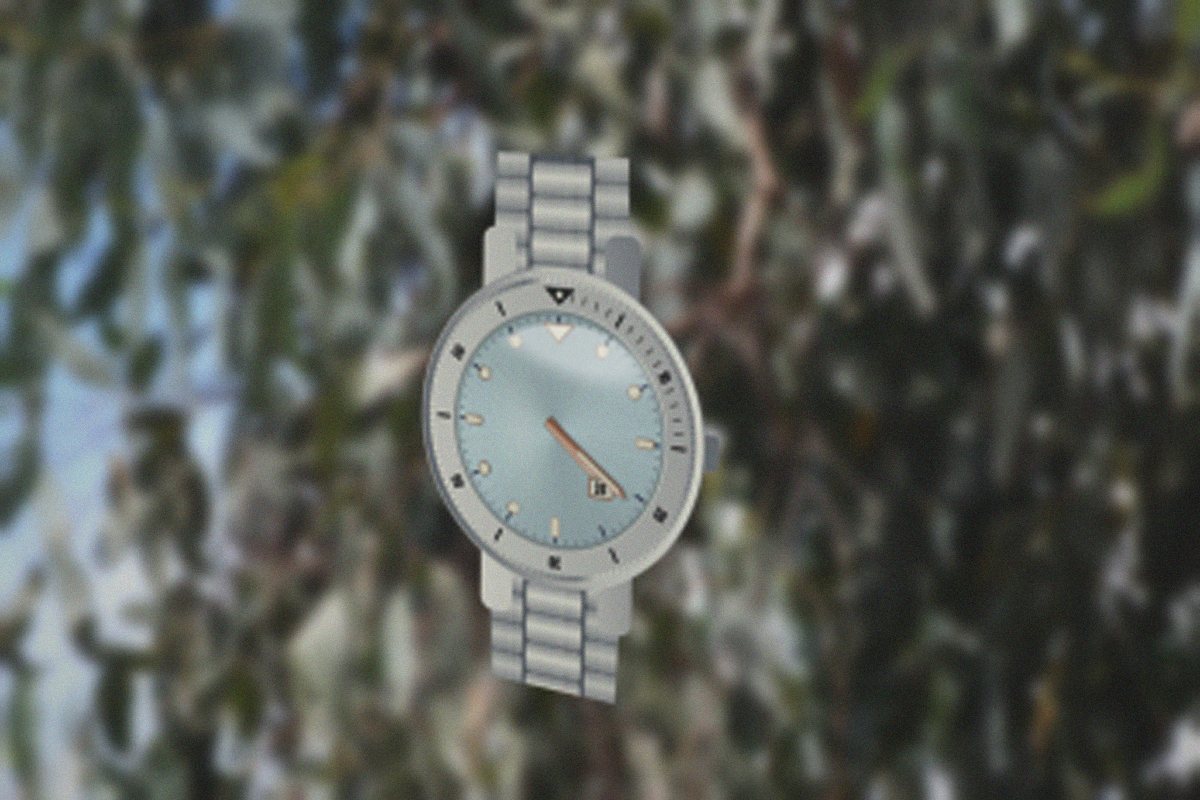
{"hour": 4, "minute": 21}
